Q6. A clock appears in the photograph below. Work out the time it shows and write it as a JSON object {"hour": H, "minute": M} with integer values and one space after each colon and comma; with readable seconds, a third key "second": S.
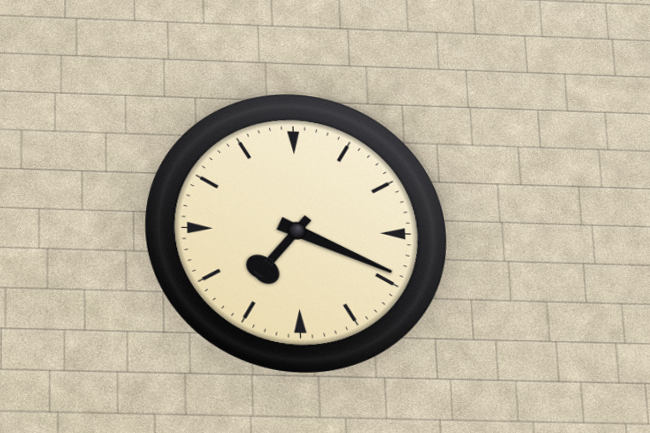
{"hour": 7, "minute": 19}
